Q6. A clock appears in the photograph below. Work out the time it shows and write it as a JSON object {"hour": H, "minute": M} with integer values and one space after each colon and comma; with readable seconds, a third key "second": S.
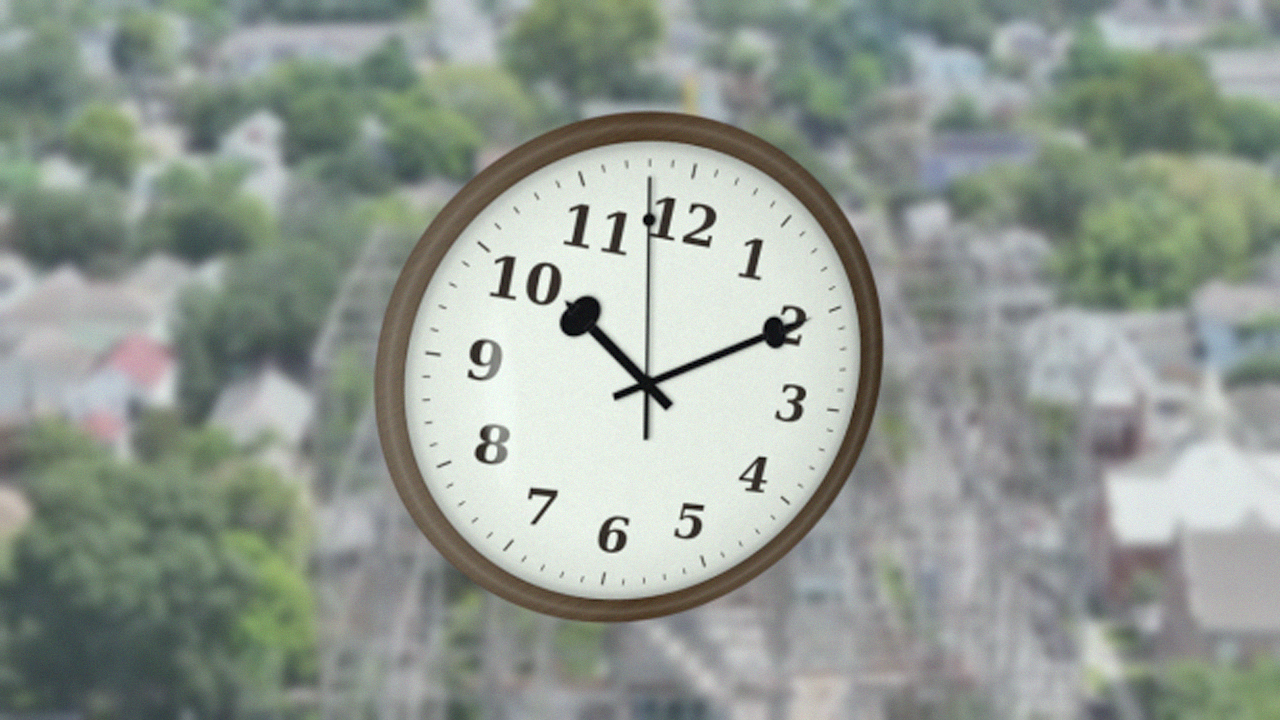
{"hour": 10, "minute": 9, "second": 58}
